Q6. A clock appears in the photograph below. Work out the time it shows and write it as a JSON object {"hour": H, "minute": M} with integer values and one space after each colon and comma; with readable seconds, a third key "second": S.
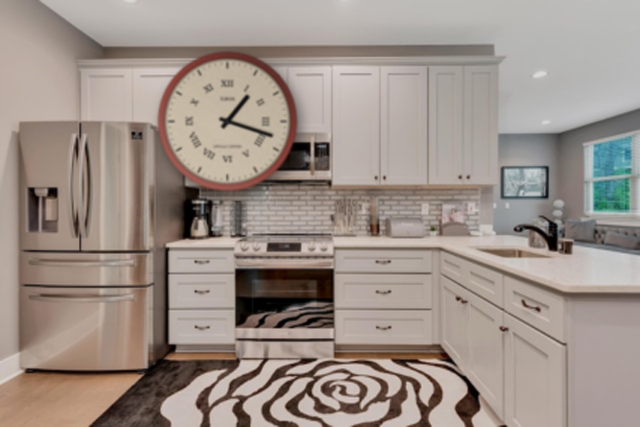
{"hour": 1, "minute": 18}
